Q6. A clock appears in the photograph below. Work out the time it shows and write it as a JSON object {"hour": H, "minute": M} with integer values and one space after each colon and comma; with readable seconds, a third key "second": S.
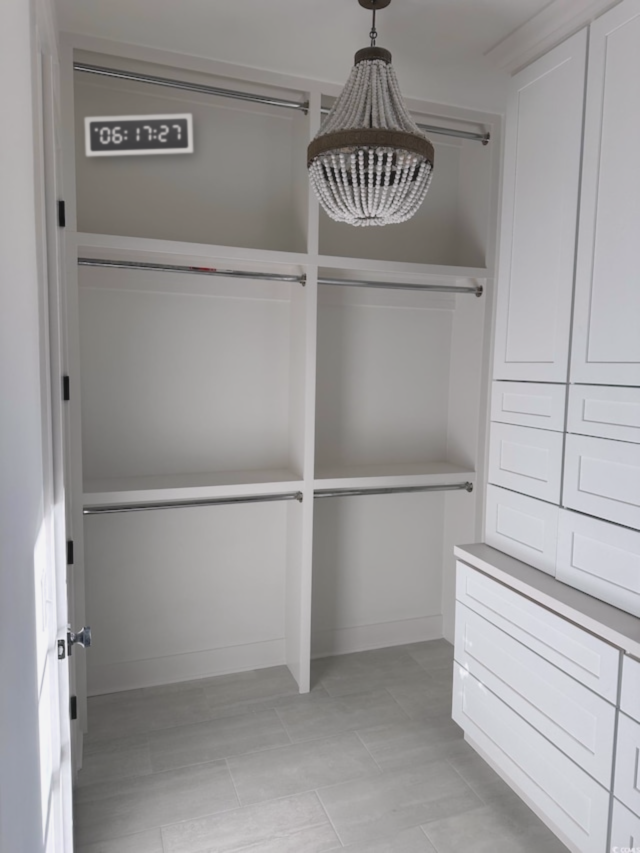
{"hour": 6, "minute": 17, "second": 27}
